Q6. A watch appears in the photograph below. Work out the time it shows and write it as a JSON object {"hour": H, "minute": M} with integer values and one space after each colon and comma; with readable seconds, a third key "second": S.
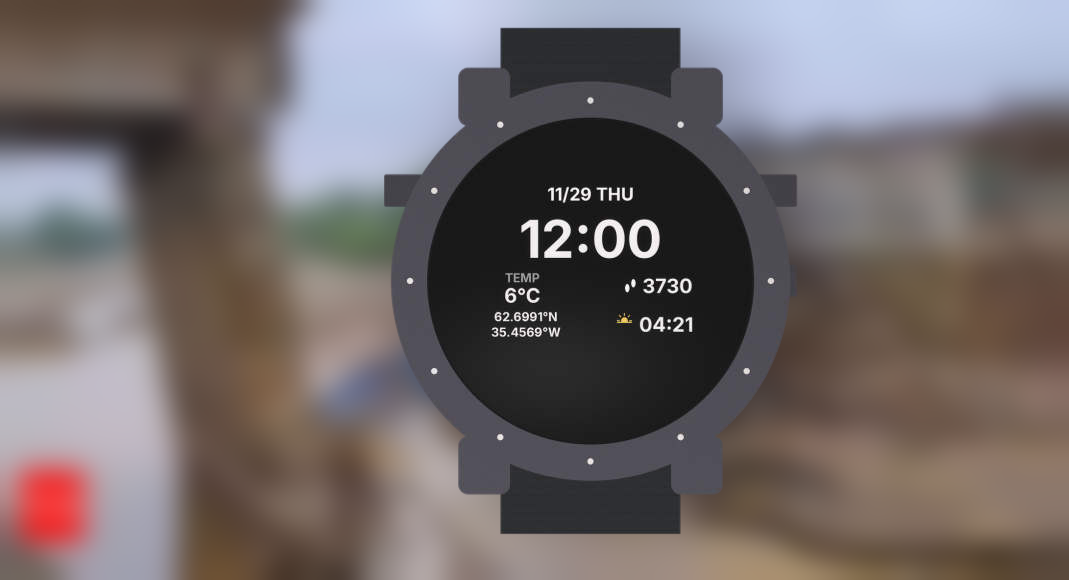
{"hour": 12, "minute": 0}
